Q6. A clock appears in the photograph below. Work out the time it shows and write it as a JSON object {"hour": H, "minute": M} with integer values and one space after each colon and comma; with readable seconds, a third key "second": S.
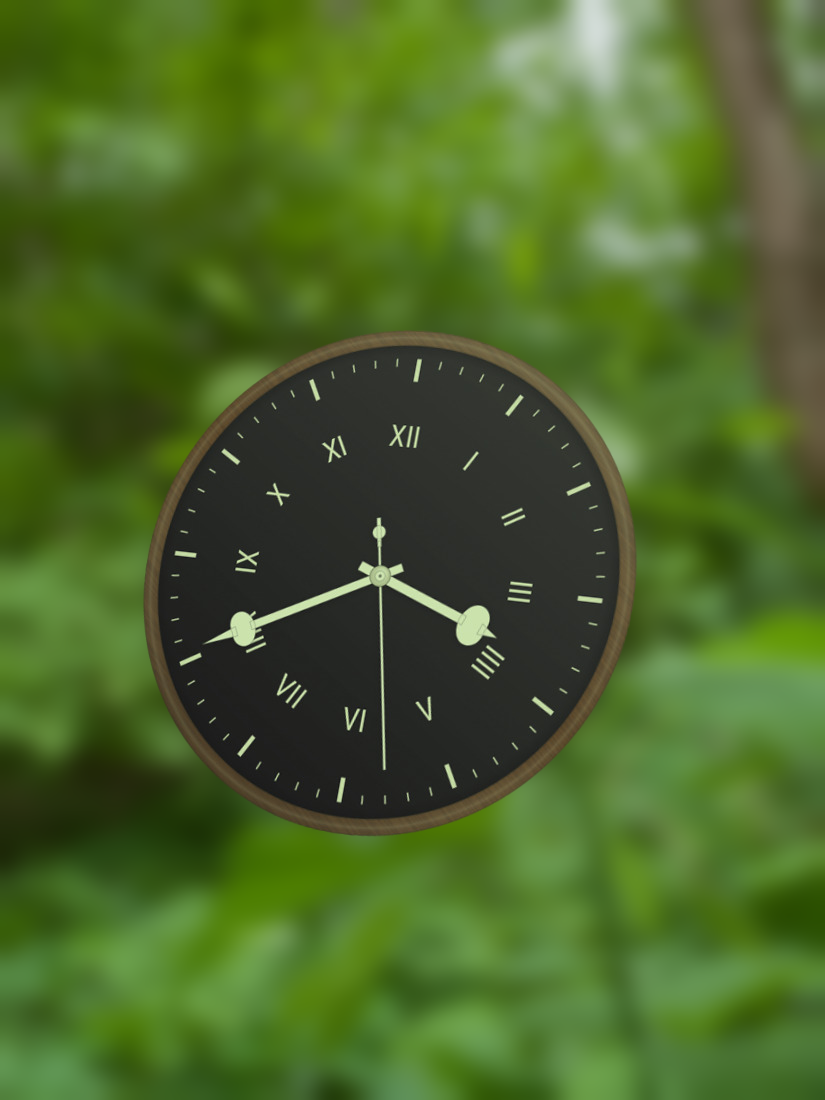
{"hour": 3, "minute": 40, "second": 28}
